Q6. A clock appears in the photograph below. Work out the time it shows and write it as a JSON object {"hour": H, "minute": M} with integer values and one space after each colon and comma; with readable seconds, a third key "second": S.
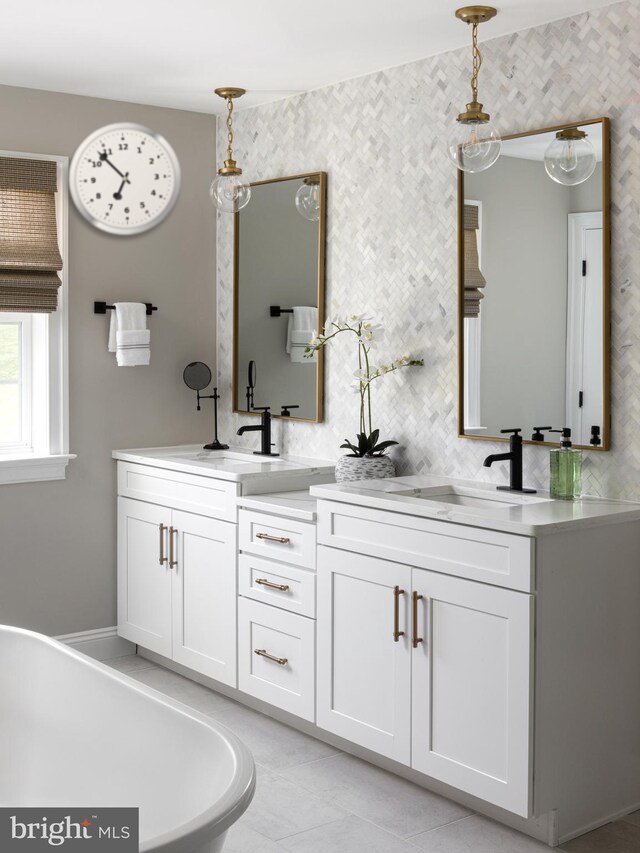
{"hour": 6, "minute": 53}
